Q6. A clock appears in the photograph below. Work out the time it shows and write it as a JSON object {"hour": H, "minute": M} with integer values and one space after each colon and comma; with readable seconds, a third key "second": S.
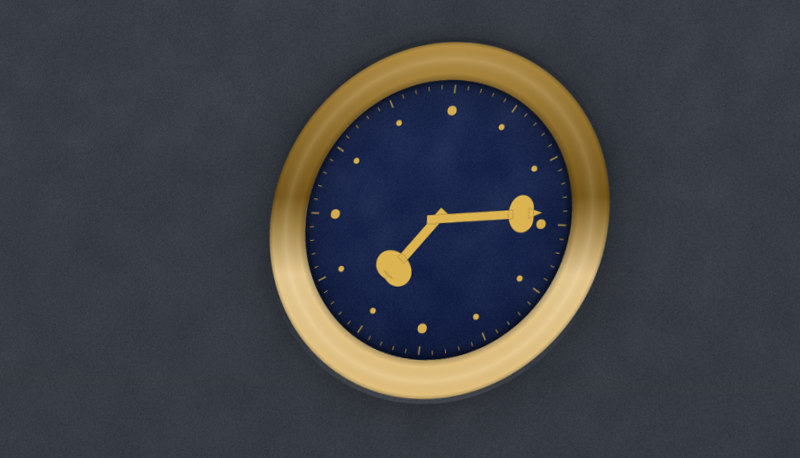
{"hour": 7, "minute": 14}
